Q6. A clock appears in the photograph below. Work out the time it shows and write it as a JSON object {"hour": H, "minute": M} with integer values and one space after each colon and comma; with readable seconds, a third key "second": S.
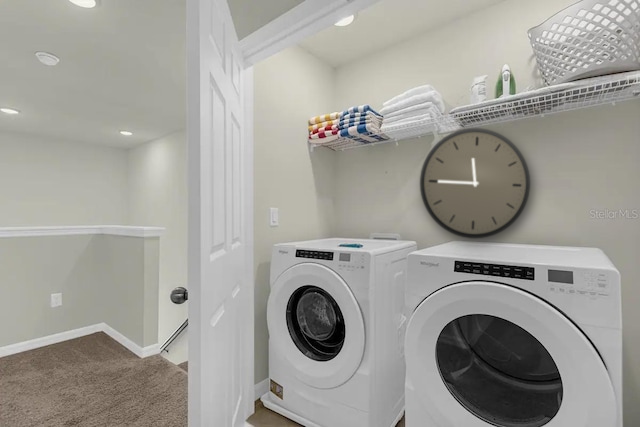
{"hour": 11, "minute": 45}
